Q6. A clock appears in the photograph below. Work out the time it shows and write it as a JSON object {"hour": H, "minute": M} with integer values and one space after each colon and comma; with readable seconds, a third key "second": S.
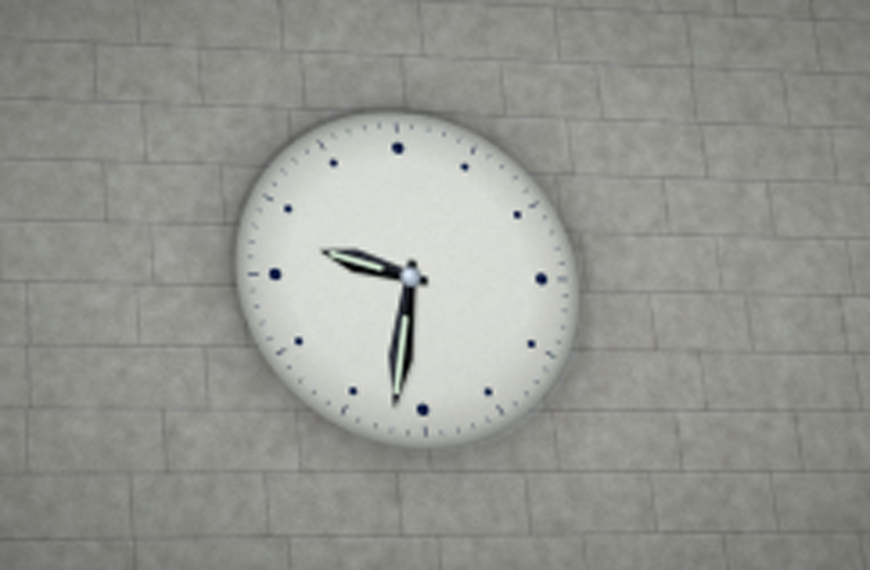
{"hour": 9, "minute": 32}
